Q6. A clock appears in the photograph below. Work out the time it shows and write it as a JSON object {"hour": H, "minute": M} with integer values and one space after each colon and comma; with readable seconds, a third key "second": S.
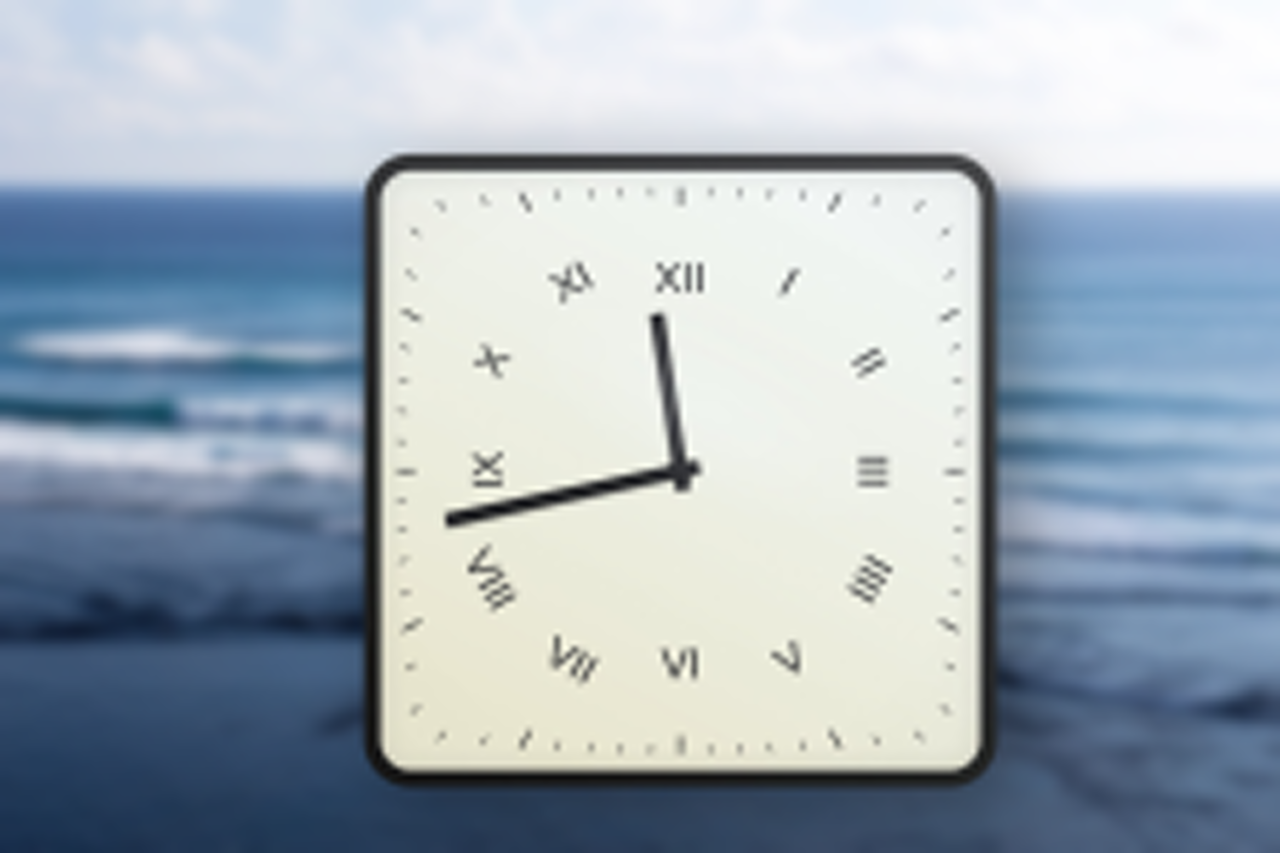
{"hour": 11, "minute": 43}
